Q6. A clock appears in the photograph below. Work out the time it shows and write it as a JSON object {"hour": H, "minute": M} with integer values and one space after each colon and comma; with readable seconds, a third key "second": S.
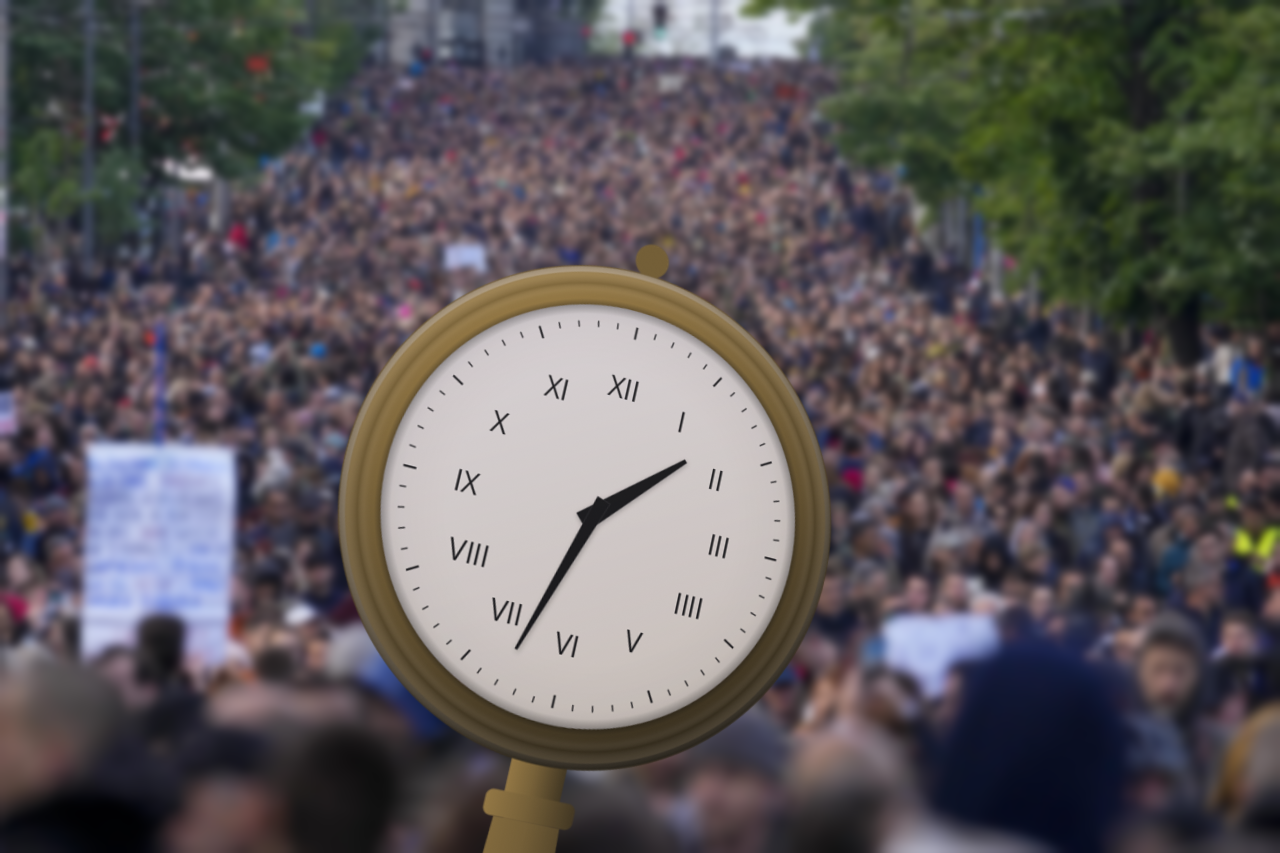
{"hour": 1, "minute": 33}
